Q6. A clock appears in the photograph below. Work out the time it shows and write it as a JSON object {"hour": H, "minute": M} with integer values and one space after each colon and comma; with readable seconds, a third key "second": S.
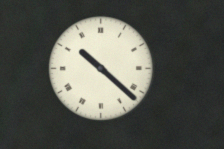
{"hour": 10, "minute": 22}
